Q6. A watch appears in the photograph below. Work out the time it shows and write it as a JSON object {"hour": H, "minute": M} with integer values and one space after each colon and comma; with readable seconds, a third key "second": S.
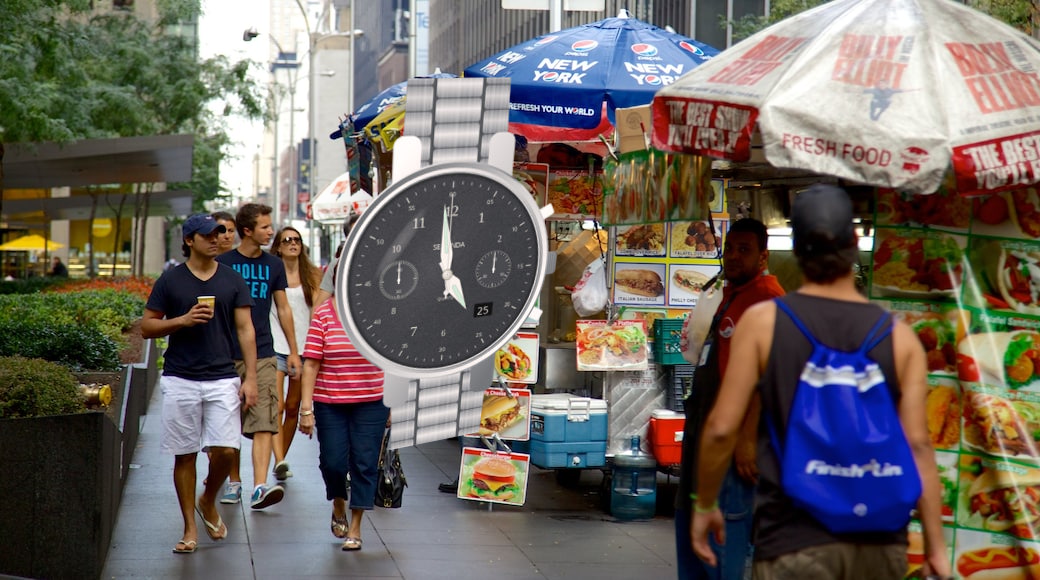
{"hour": 4, "minute": 59}
